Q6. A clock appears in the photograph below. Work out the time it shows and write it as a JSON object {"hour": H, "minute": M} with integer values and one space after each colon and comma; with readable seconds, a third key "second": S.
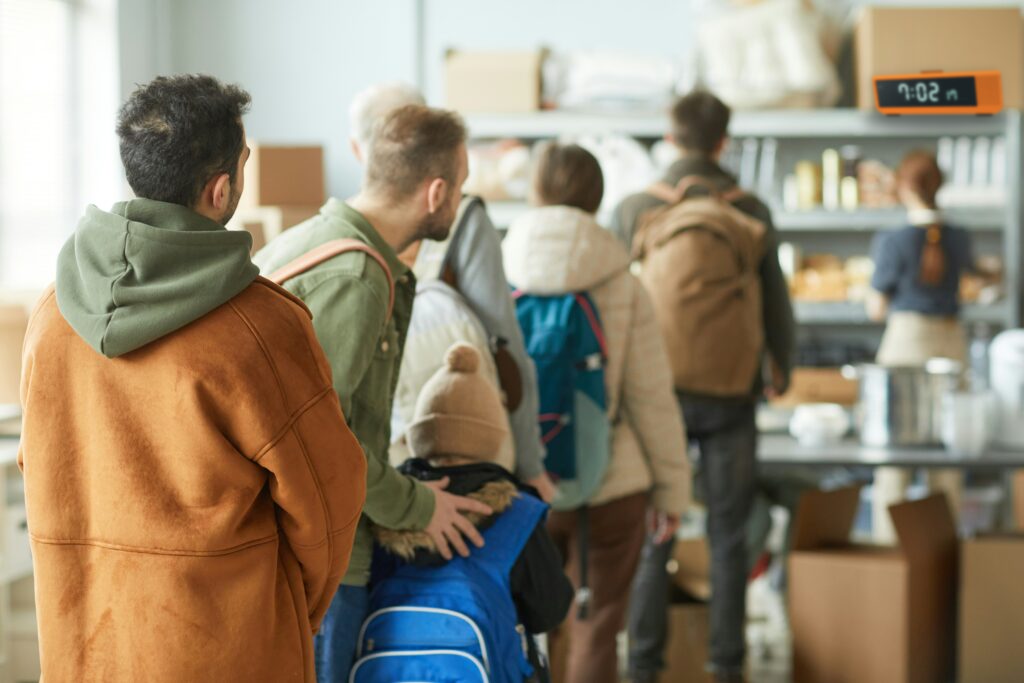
{"hour": 7, "minute": 2}
